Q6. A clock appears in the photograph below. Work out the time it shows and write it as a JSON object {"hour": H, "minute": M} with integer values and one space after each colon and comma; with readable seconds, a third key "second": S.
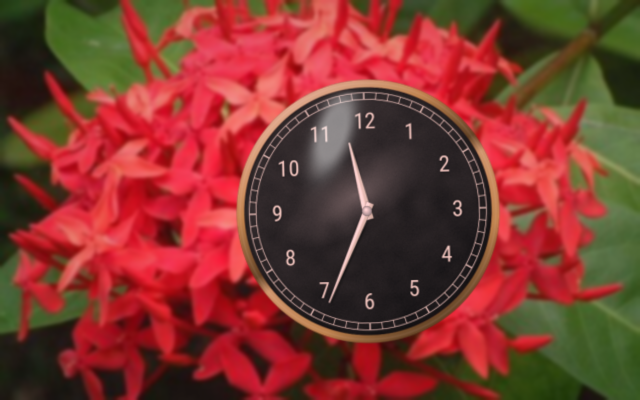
{"hour": 11, "minute": 34}
